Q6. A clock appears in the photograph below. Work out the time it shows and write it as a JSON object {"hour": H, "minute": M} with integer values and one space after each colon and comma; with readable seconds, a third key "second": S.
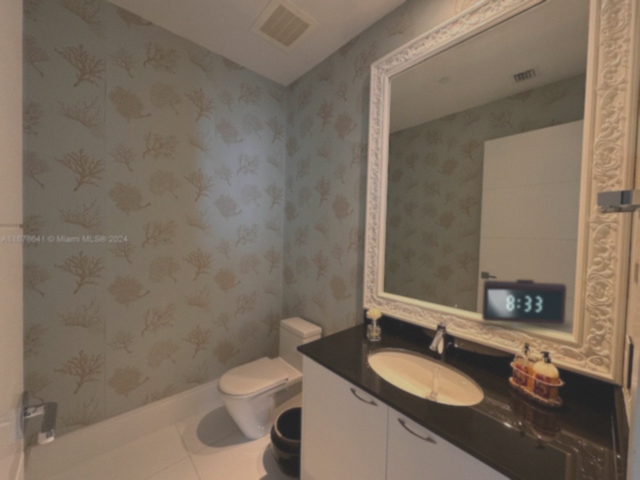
{"hour": 8, "minute": 33}
